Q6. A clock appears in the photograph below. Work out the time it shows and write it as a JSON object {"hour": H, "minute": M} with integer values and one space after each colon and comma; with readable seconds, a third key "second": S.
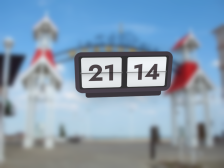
{"hour": 21, "minute": 14}
